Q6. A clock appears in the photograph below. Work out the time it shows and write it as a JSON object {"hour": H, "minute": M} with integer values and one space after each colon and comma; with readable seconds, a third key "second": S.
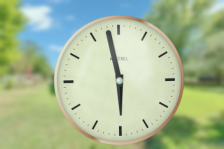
{"hour": 5, "minute": 58}
